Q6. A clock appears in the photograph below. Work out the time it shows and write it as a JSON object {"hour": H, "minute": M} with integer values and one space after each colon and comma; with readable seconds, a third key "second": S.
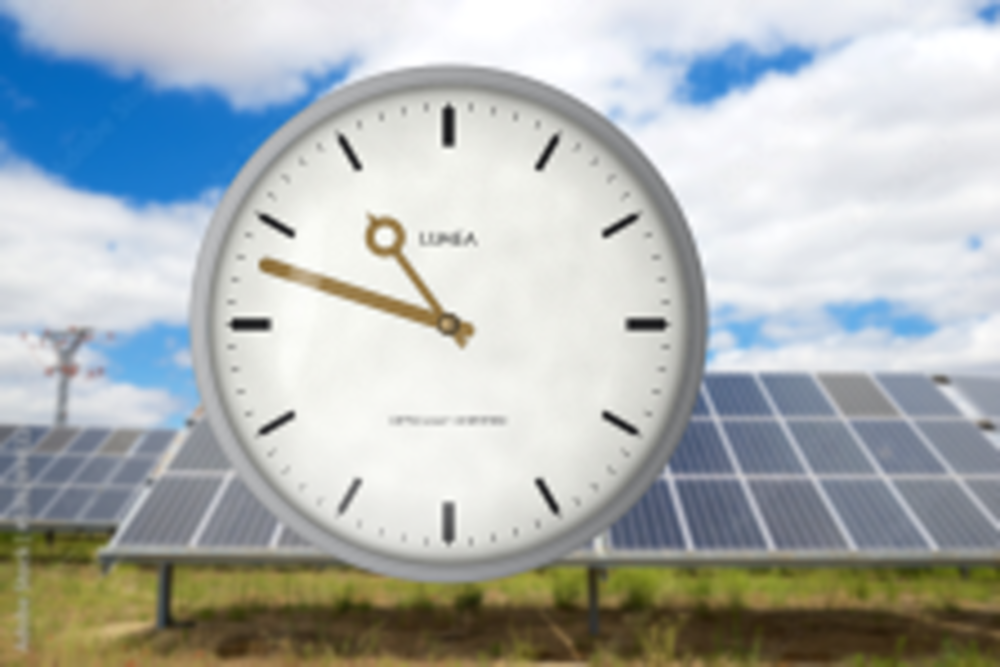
{"hour": 10, "minute": 48}
